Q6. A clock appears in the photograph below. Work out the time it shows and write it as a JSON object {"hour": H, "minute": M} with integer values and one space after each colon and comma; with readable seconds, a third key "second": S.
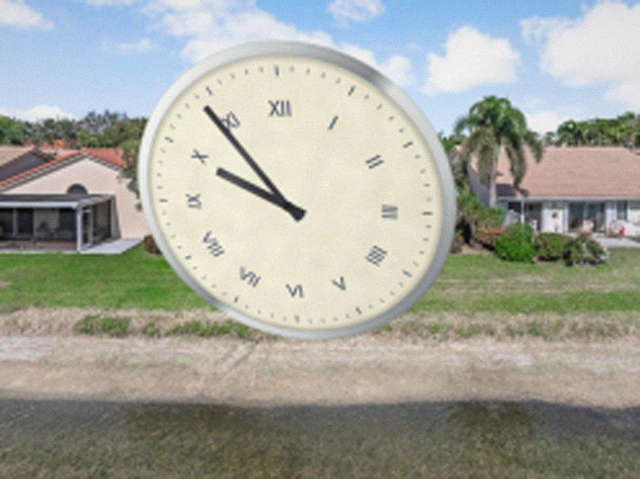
{"hour": 9, "minute": 54}
